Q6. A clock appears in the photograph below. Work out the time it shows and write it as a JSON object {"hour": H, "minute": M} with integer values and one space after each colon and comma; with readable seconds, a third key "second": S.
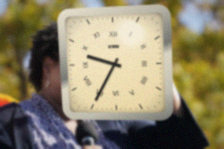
{"hour": 9, "minute": 35}
